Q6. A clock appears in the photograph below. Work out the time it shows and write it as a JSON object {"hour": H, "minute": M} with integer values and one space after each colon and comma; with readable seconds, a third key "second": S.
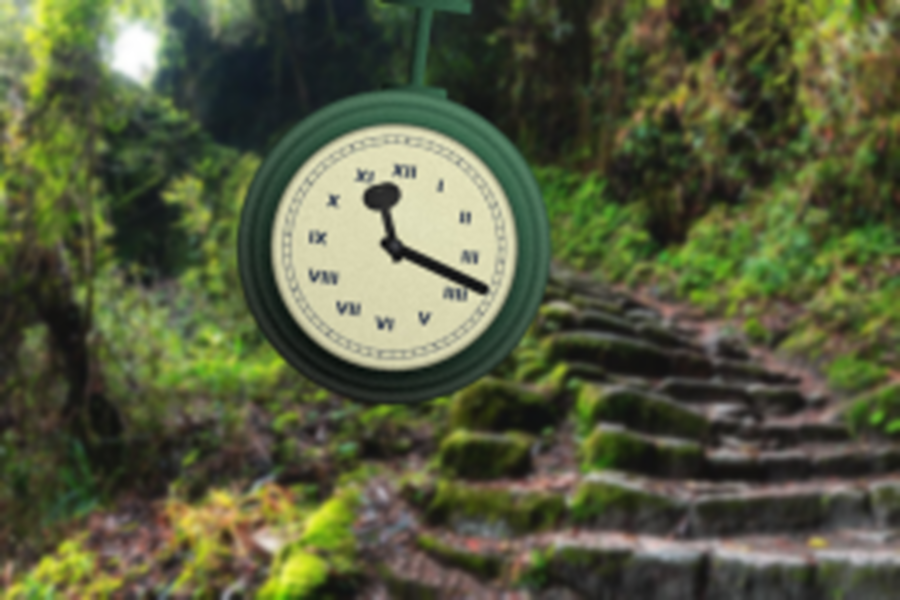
{"hour": 11, "minute": 18}
